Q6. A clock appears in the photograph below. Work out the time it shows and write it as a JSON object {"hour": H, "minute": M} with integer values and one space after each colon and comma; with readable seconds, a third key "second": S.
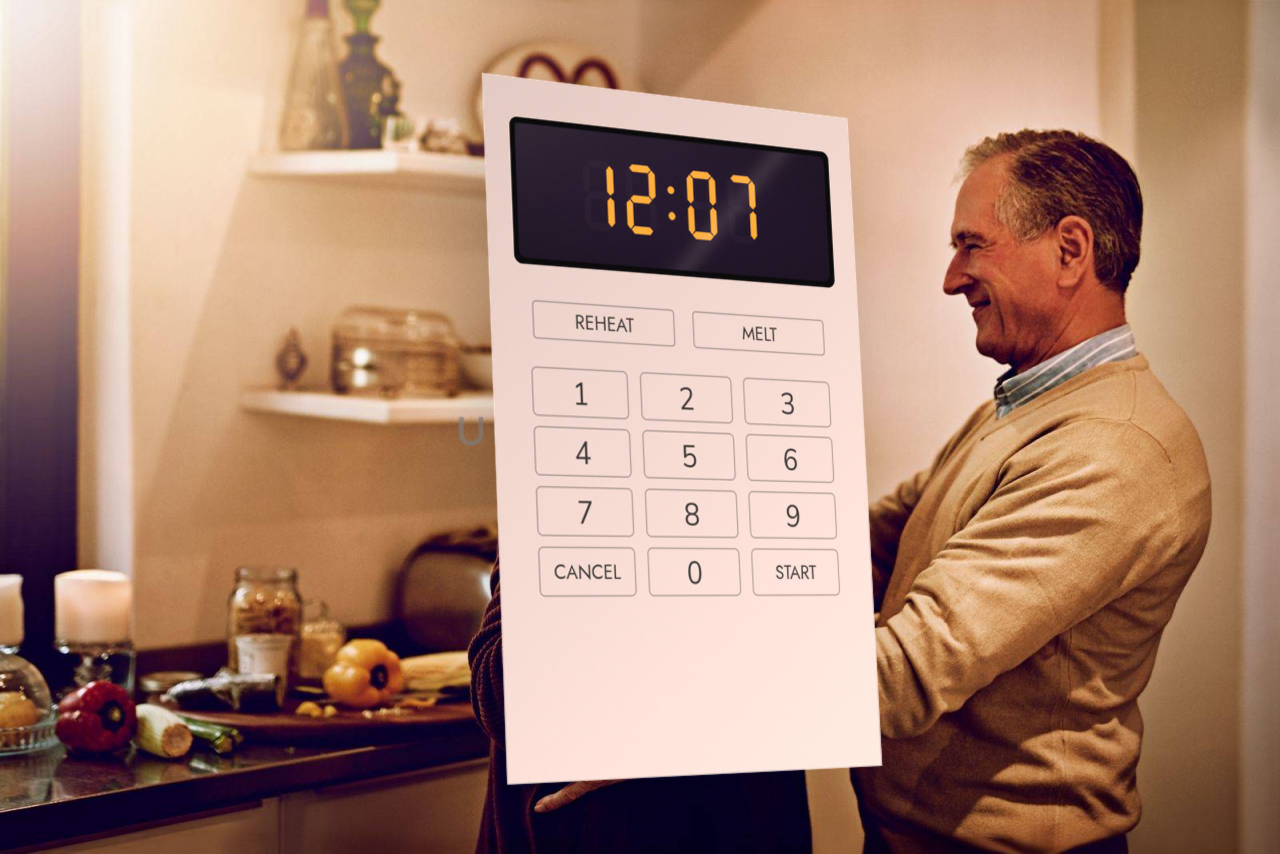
{"hour": 12, "minute": 7}
